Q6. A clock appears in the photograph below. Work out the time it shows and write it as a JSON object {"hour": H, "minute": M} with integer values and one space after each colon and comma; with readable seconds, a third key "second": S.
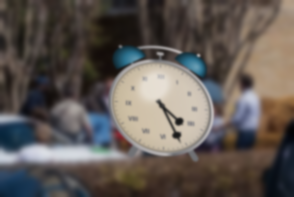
{"hour": 4, "minute": 26}
